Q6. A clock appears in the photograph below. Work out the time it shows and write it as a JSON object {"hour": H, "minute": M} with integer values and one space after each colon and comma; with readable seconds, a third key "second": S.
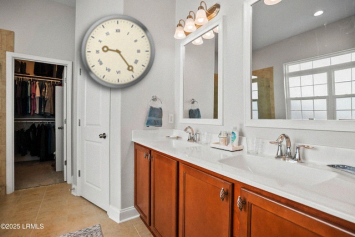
{"hour": 9, "minute": 24}
